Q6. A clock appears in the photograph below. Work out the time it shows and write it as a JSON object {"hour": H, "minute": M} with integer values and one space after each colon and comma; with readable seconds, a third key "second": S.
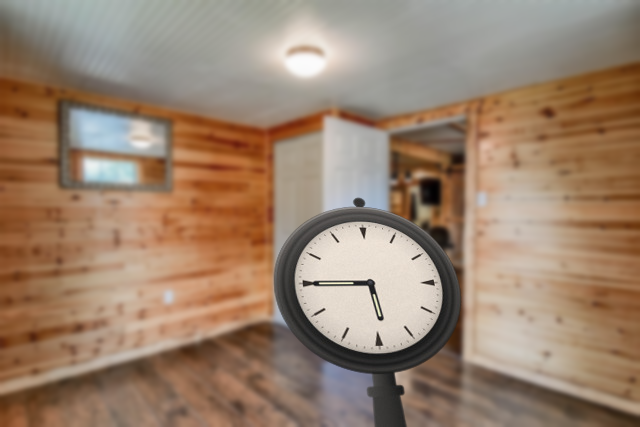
{"hour": 5, "minute": 45}
